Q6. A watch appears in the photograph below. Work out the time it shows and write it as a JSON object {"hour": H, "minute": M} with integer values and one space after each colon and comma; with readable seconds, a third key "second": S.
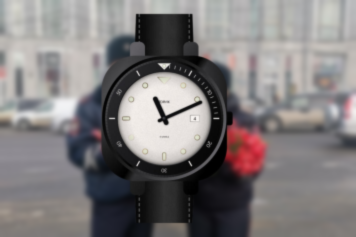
{"hour": 11, "minute": 11}
